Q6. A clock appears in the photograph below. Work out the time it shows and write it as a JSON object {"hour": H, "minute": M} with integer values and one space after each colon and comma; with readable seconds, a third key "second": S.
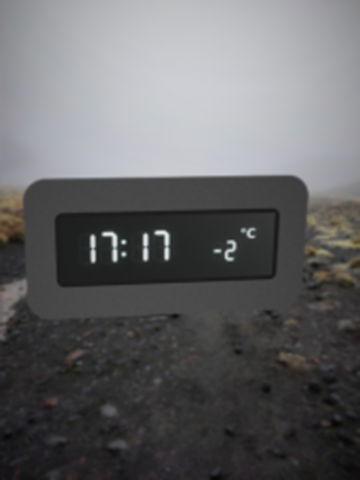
{"hour": 17, "minute": 17}
